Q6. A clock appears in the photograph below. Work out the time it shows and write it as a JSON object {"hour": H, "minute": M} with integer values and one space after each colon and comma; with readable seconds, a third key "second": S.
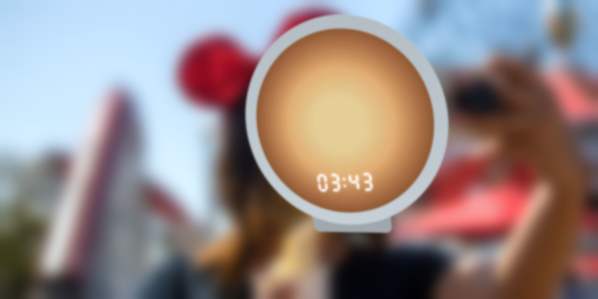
{"hour": 3, "minute": 43}
